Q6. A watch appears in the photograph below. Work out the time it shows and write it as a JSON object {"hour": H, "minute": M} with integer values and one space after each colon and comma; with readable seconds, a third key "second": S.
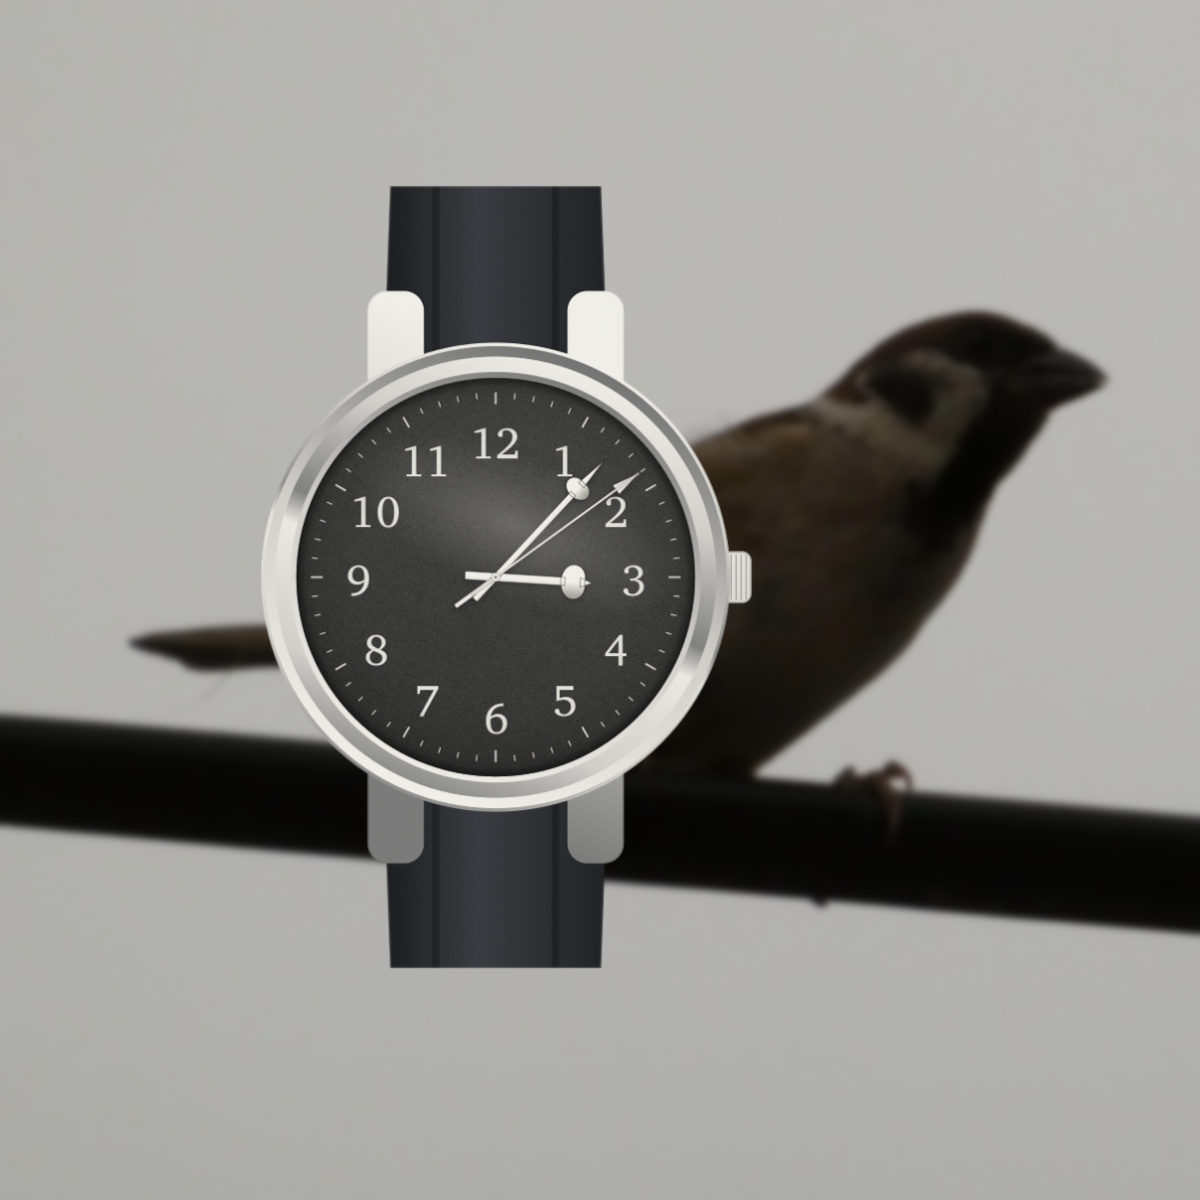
{"hour": 3, "minute": 7, "second": 9}
